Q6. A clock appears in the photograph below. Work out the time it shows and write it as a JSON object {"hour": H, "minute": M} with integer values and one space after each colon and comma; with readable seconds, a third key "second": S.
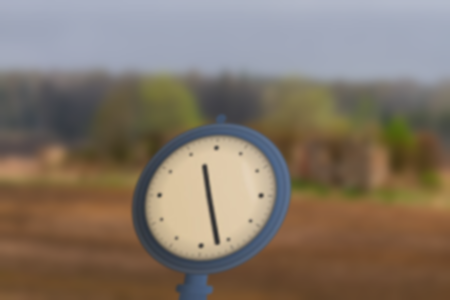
{"hour": 11, "minute": 27}
